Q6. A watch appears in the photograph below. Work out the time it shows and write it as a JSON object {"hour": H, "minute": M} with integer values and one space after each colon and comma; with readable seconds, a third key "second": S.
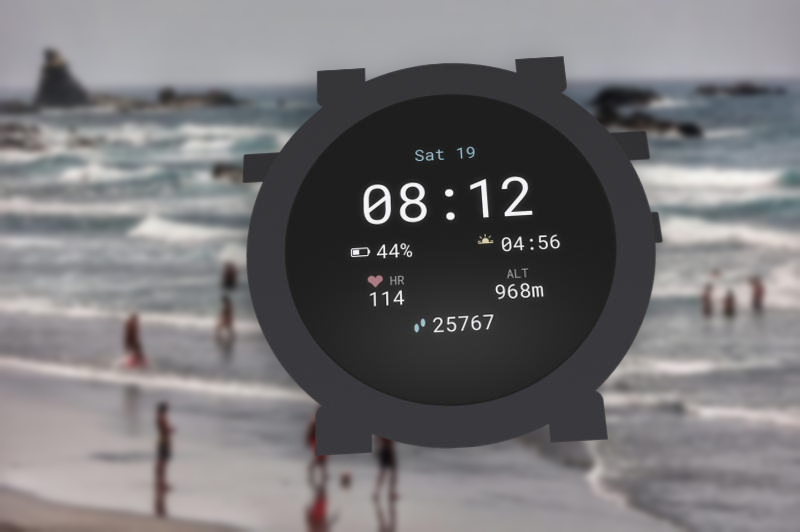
{"hour": 8, "minute": 12}
